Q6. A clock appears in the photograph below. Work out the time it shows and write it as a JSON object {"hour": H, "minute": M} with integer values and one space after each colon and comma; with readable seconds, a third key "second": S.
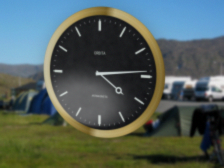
{"hour": 4, "minute": 14}
